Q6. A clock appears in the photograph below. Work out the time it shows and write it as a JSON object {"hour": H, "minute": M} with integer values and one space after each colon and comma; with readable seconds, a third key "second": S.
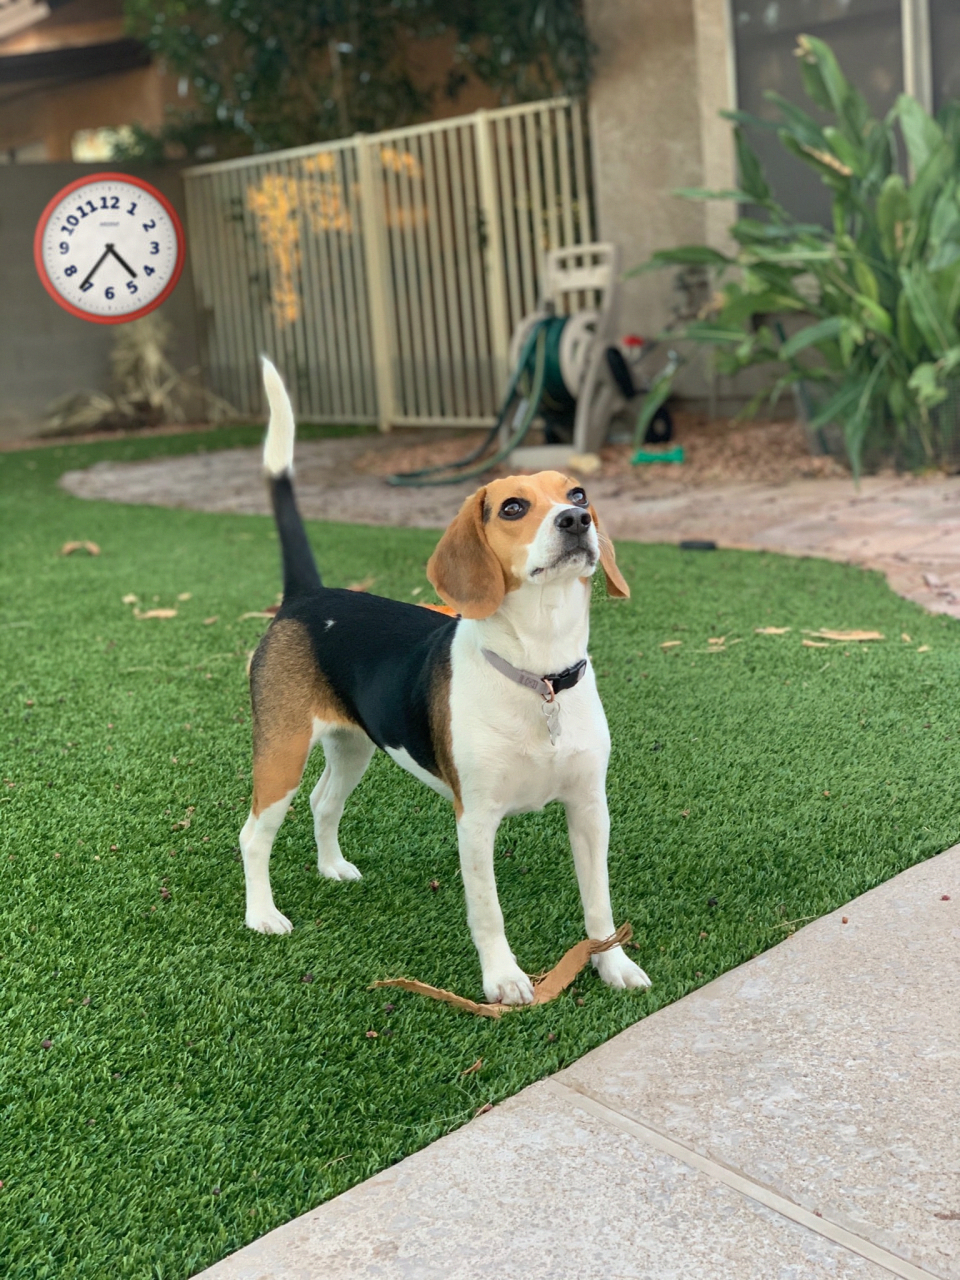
{"hour": 4, "minute": 36}
